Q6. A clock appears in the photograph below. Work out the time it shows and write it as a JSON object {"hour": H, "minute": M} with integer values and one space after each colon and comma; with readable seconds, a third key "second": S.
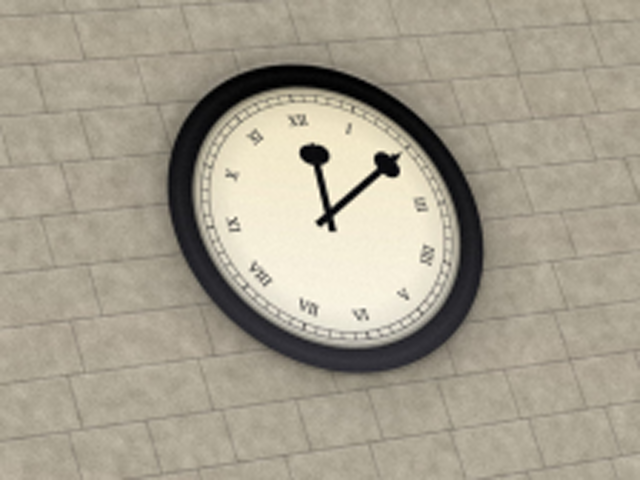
{"hour": 12, "minute": 10}
